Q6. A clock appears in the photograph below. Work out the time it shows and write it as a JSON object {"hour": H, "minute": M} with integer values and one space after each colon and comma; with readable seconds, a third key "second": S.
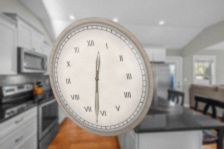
{"hour": 12, "minute": 32}
